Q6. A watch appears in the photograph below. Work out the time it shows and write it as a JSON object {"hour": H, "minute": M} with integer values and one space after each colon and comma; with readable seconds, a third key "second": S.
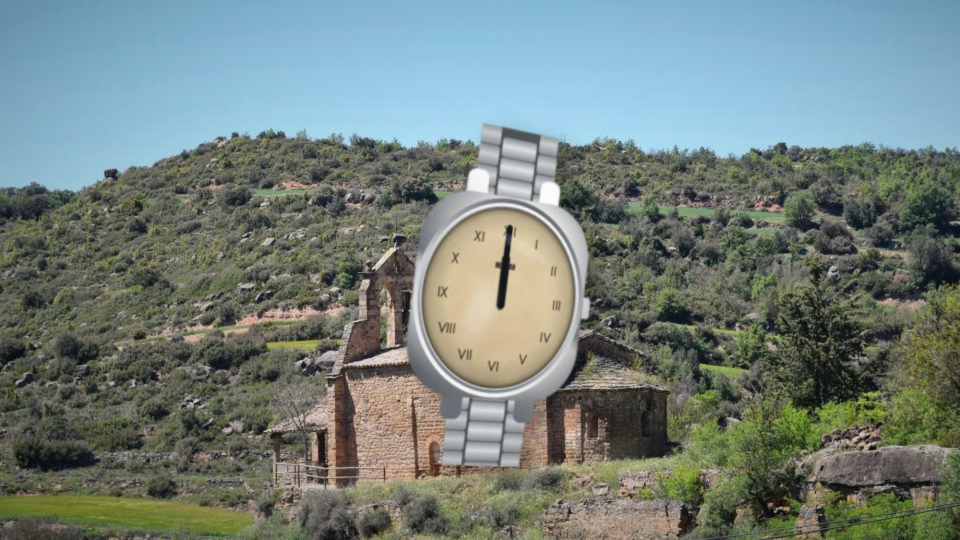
{"hour": 12, "minute": 0}
